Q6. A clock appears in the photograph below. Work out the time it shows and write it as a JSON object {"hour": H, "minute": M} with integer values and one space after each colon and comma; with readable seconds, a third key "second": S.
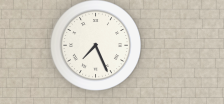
{"hour": 7, "minute": 26}
